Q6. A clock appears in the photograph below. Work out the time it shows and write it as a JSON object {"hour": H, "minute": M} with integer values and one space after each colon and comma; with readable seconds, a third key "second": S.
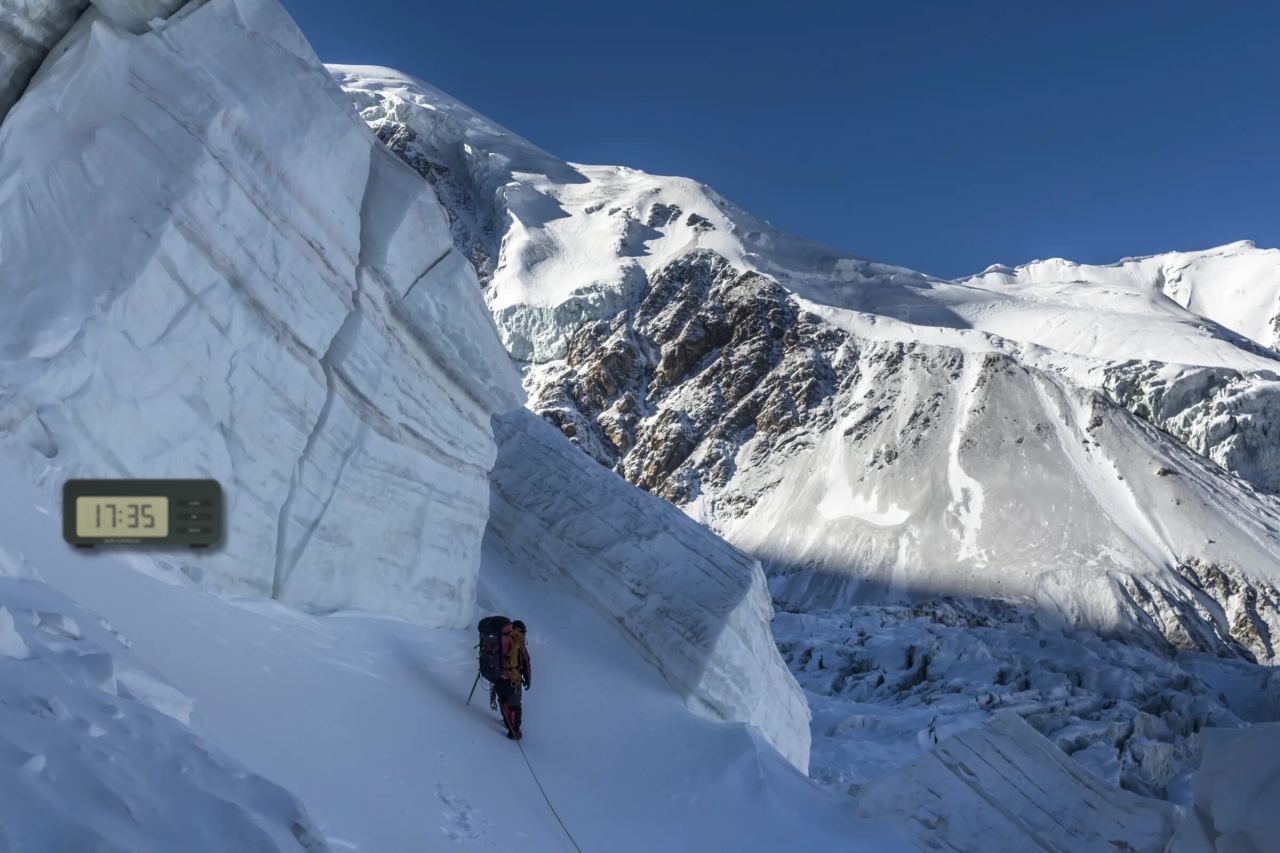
{"hour": 17, "minute": 35}
